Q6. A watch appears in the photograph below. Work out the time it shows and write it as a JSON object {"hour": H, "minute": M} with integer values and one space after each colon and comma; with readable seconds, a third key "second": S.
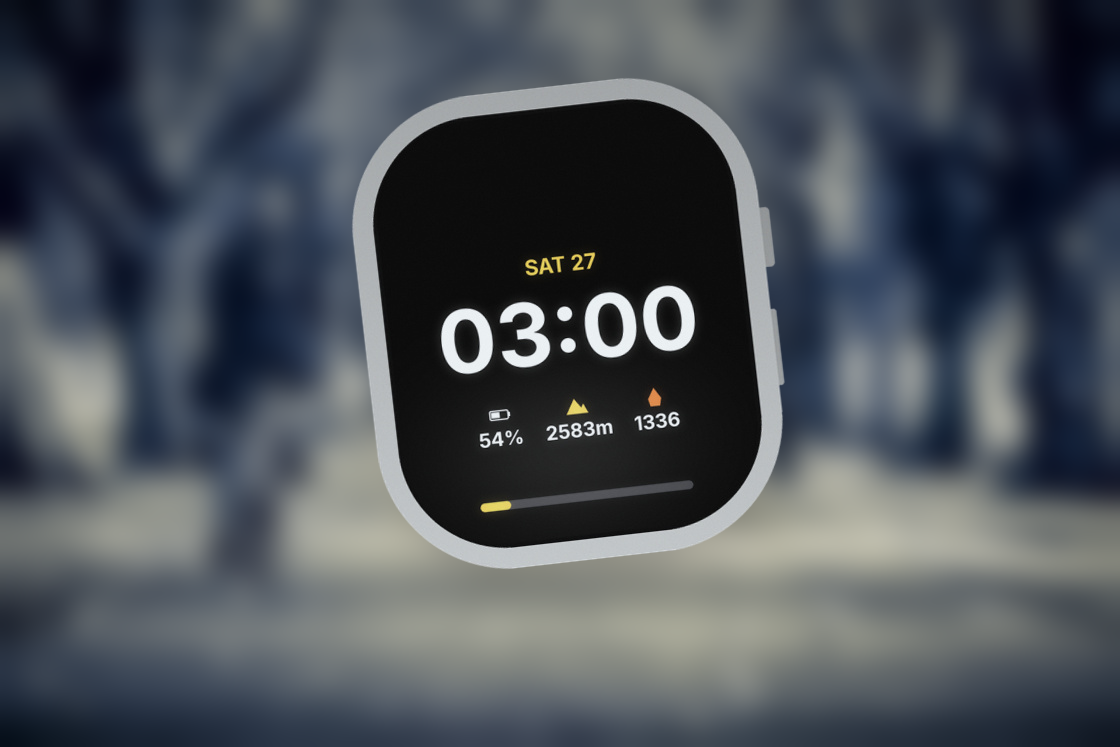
{"hour": 3, "minute": 0}
